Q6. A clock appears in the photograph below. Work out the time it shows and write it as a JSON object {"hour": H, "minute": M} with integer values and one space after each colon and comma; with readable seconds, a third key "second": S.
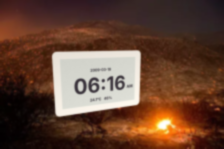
{"hour": 6, "minute": 16}
